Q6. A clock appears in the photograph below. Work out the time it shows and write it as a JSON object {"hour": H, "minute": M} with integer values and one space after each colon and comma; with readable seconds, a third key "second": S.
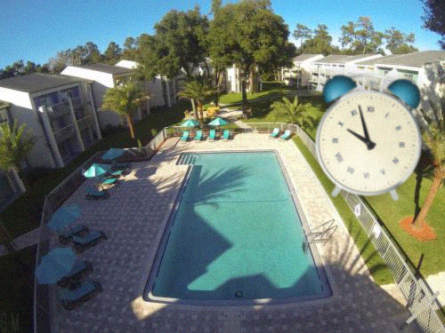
{"hour": 9, "minute": 57}
